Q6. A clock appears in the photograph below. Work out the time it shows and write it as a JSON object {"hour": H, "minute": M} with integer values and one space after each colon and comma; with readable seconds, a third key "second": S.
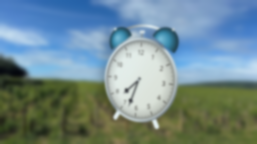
{"hour": 7, "minute": 33}
